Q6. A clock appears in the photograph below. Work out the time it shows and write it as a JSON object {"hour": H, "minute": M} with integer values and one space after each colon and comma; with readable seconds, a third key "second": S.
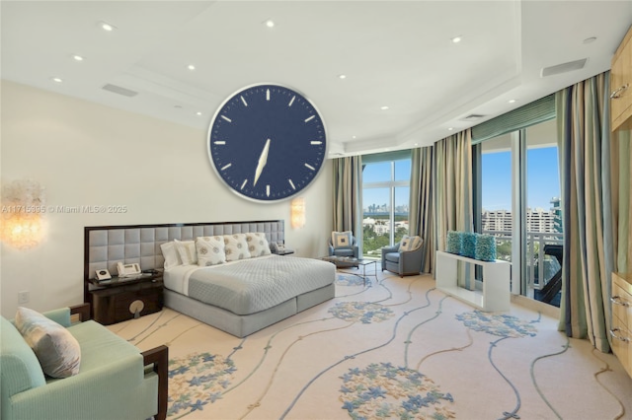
{"hour": 6, "minute": 33}
